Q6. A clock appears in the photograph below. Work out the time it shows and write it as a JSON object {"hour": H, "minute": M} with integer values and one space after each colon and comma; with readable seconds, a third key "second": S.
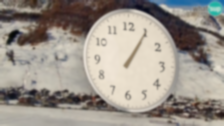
{"hour": 1, "minute": 5}
